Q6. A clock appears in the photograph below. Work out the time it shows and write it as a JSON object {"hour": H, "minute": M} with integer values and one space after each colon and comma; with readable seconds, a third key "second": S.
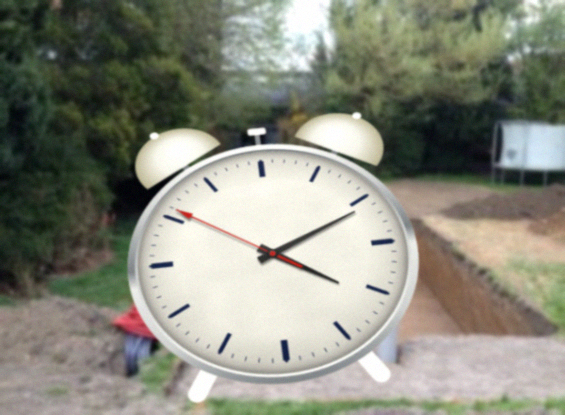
{"hour": 4, "minute": 10, "second": 51}
